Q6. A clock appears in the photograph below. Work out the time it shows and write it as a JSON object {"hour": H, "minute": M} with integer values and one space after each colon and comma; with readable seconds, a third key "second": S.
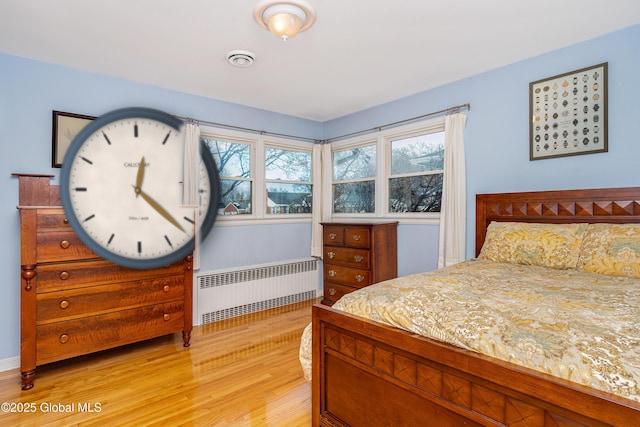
{"hour": 12, "minute": 22}
